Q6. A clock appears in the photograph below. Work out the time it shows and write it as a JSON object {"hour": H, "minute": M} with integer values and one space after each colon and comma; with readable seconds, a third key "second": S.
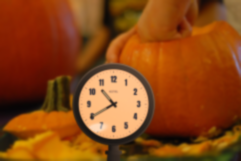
{"hour": 10, "minute": 40}
